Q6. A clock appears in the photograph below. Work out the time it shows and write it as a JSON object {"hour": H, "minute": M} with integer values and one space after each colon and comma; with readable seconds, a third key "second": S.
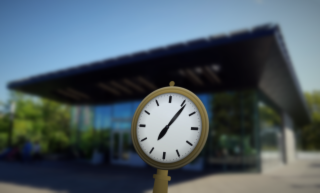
{"hour": 7, "minute": 6}
